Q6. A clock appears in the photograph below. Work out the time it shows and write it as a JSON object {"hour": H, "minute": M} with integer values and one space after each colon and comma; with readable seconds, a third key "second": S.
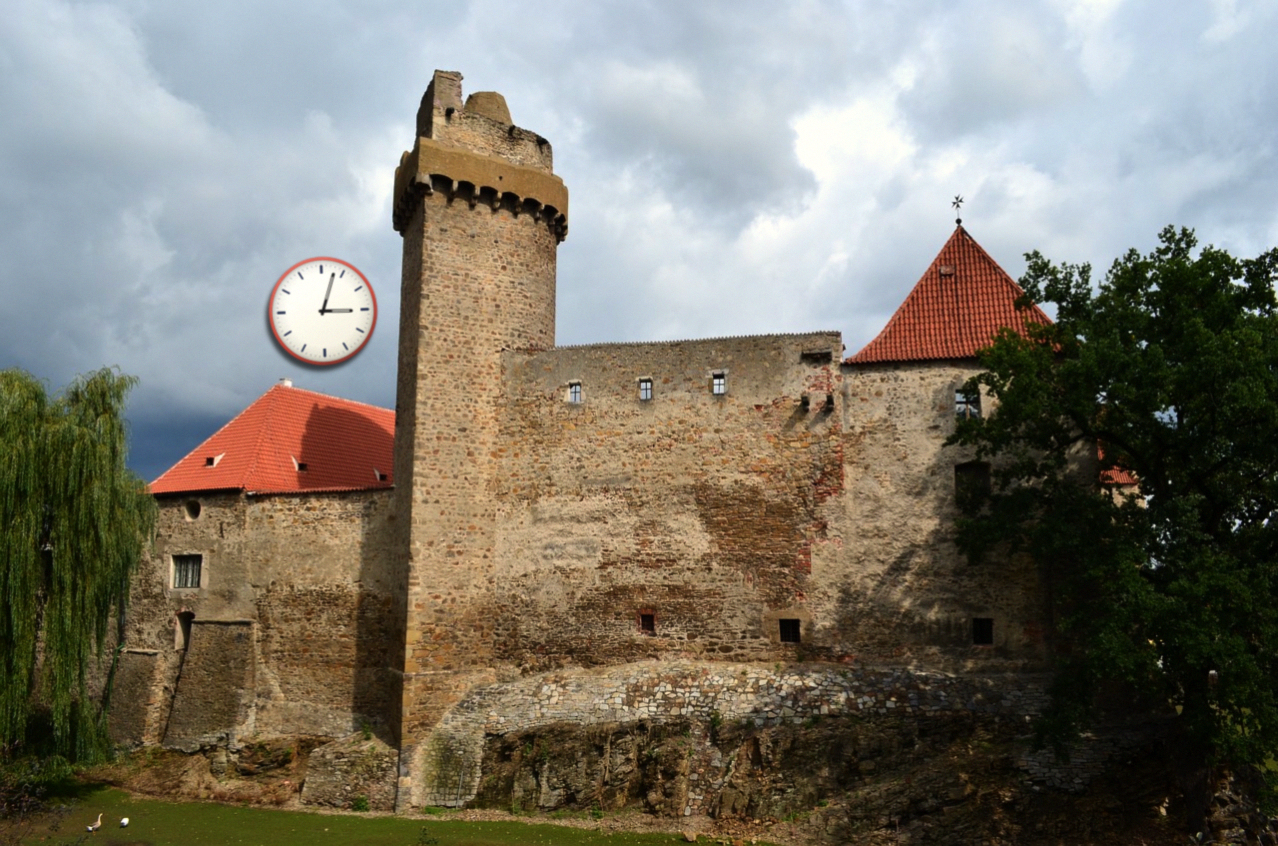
{"hour": 3, "minute": 3}
